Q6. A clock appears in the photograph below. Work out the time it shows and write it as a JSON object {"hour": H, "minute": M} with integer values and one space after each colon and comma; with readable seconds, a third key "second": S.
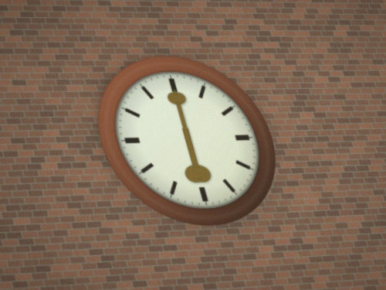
{"hour": 6, "minute": 0}
